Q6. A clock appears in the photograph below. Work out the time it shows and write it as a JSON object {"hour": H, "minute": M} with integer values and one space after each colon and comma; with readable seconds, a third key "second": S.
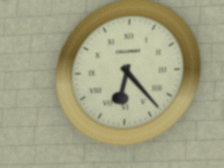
{"hour": 6, "minute": 23}
